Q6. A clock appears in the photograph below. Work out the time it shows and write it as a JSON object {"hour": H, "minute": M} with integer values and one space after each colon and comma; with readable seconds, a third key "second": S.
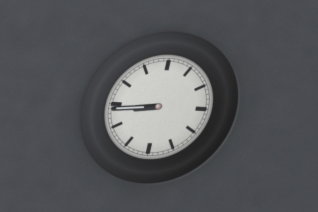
{"hour": 8, "minute": 44}
